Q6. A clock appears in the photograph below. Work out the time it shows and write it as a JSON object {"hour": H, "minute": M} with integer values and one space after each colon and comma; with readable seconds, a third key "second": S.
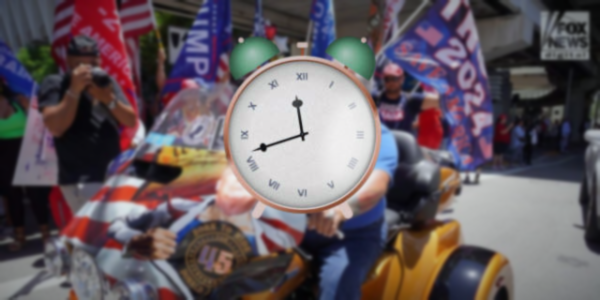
{"hour": 11, "minute": 42}
